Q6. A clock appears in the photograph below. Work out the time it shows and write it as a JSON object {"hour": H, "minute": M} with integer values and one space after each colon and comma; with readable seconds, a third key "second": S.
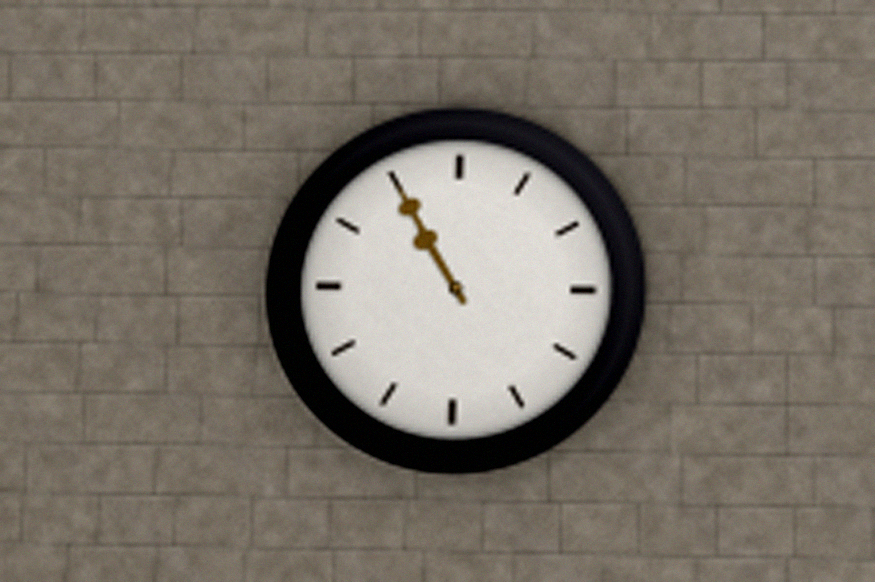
{"hour": 10, "minute": 55}
